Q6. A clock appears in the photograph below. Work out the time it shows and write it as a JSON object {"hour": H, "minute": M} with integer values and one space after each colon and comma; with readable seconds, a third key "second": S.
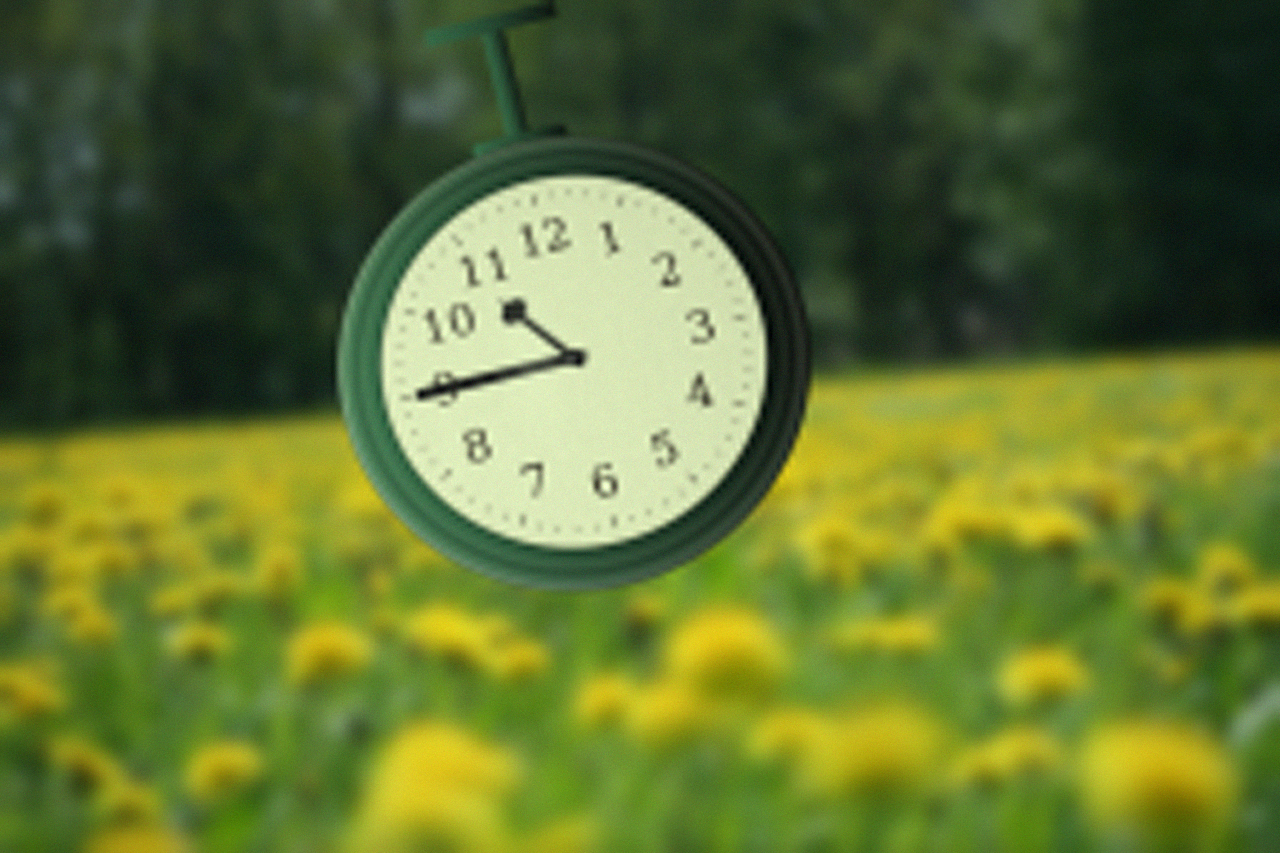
{"hour": 10, "minute": 45}
